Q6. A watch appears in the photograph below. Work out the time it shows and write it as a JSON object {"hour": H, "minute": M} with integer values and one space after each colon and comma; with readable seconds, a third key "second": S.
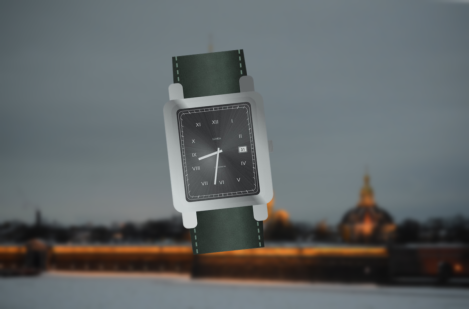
{"hour": 8, "minute": 32}
